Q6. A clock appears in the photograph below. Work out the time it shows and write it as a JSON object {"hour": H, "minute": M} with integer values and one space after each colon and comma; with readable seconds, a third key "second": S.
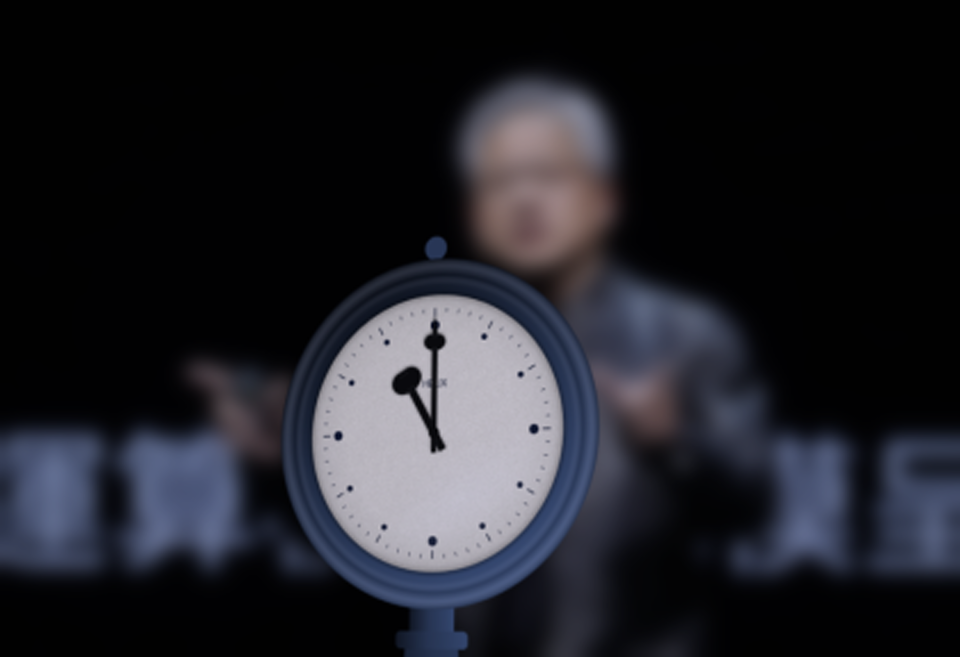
{"hour": 11, "minute": 0}
